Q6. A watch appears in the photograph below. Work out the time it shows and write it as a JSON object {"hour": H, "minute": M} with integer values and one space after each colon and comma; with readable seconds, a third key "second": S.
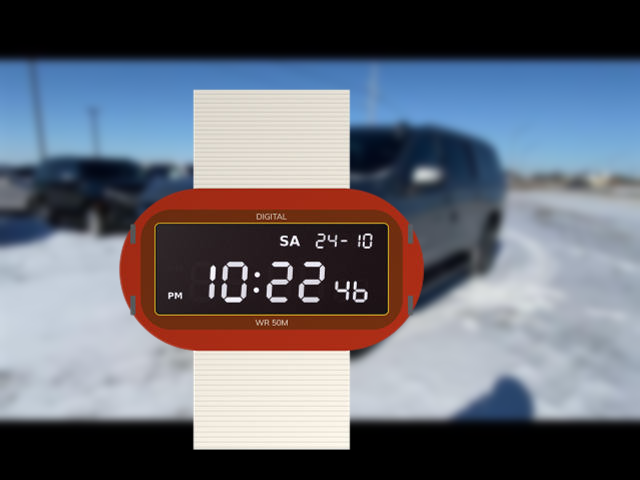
{"hour": 10, "minute": 22, "second": 46}
